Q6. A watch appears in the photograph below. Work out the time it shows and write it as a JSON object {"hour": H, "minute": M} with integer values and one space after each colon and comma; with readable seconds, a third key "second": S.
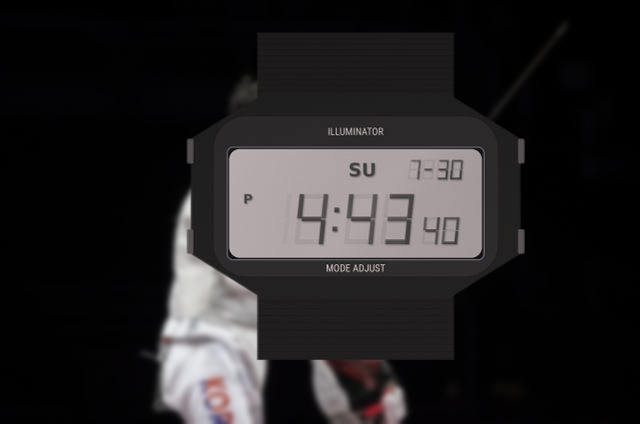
{"hour": 4, "minute": 43, "second": 40}
